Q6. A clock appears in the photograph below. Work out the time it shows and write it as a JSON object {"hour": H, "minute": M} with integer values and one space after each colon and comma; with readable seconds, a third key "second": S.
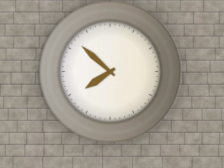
{"hour": 7, "minute": 52}
